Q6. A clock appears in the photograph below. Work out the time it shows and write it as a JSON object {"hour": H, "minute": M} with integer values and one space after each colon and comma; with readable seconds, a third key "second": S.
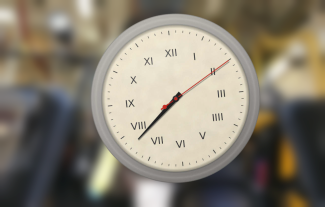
{"hour": 7, "minute": 38, "second": 10}
